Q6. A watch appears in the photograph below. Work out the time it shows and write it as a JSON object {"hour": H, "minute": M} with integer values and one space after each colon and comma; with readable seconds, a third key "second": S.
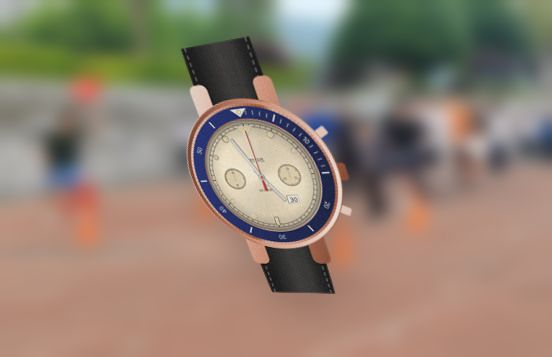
{"hour": 4, "minute": 56}
